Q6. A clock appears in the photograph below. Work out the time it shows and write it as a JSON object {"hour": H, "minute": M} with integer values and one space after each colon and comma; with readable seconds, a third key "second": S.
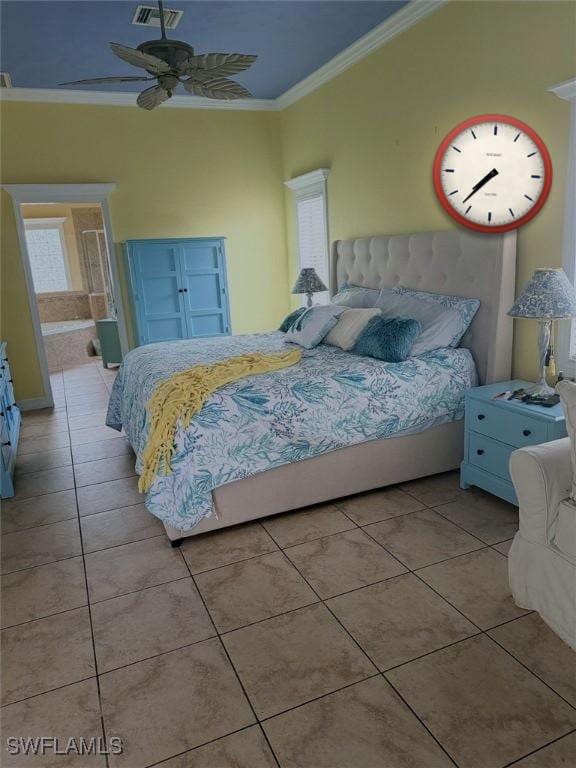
{"hour": 7, "minute": 37}
